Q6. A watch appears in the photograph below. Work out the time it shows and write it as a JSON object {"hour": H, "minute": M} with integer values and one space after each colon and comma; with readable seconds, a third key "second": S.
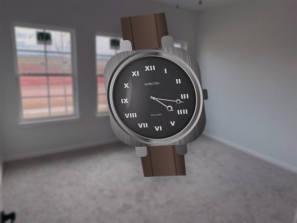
{"hour": 4, "minute": 17}
